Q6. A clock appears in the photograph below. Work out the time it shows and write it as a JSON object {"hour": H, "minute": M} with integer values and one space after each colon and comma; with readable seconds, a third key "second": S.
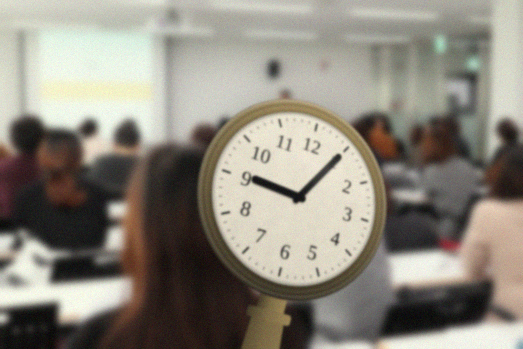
{"hour": 9, "minute": 5}
